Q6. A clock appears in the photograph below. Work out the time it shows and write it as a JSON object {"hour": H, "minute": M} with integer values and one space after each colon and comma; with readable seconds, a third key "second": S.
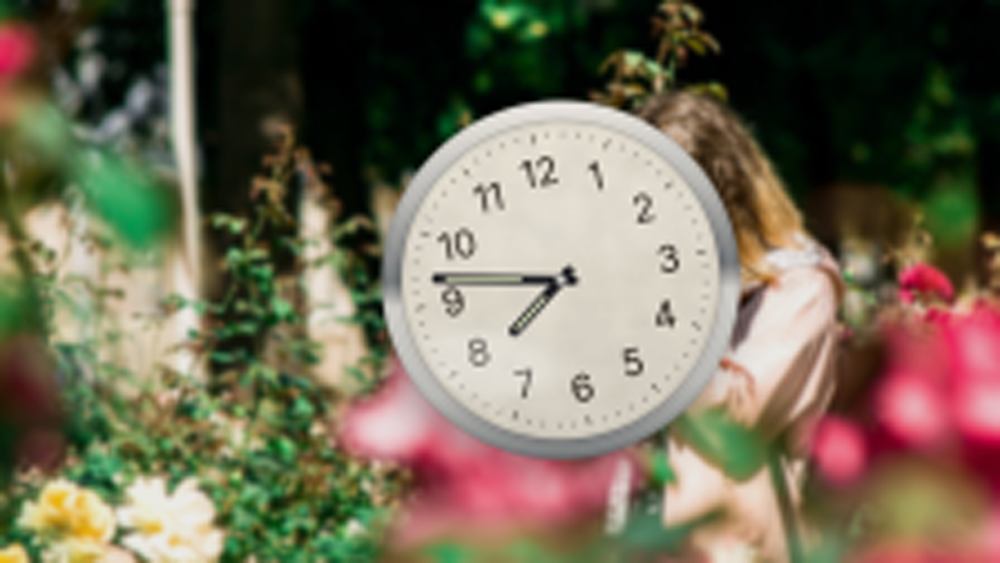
{"hour": 7, "minute": 47}
